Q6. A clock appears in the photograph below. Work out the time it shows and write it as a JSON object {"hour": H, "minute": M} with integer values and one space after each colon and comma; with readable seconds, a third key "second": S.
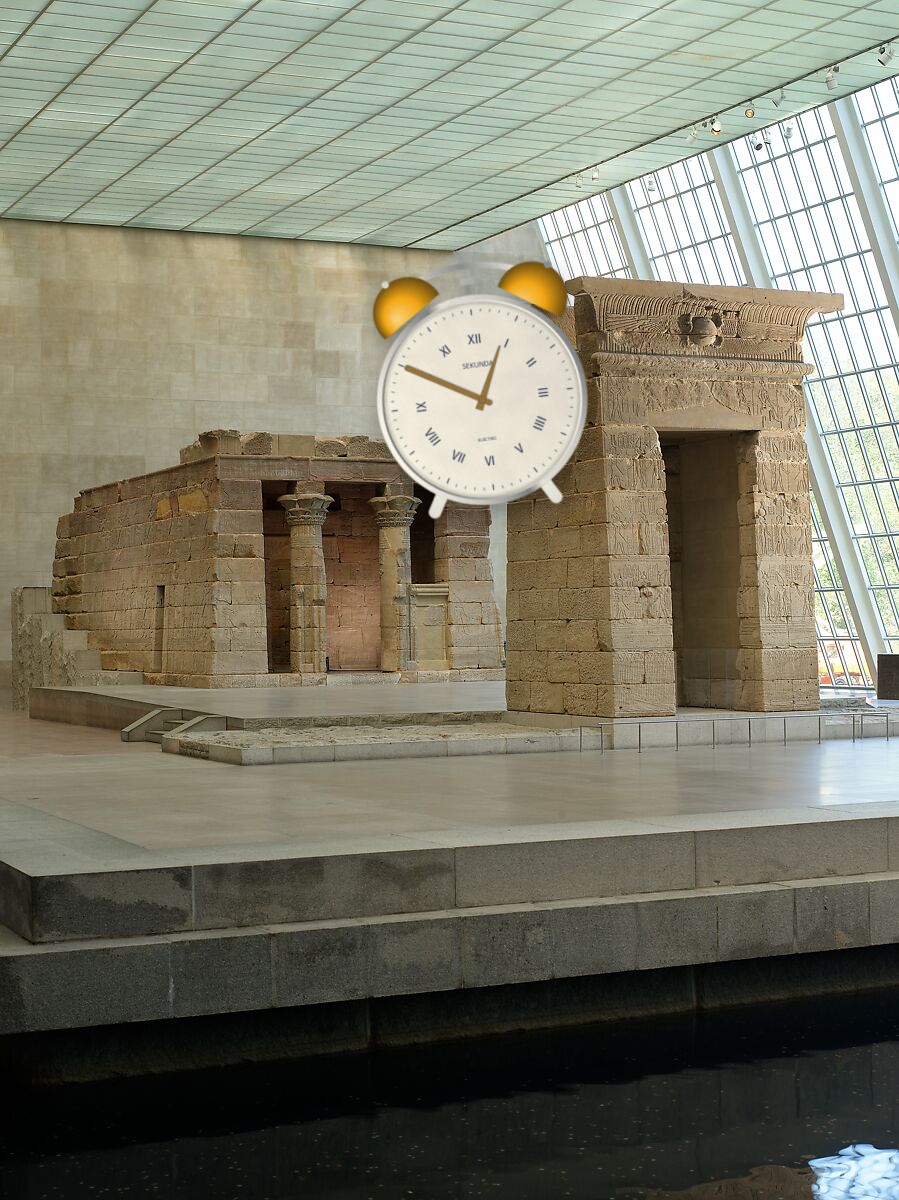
{"hour": 12, "minute": 50}
